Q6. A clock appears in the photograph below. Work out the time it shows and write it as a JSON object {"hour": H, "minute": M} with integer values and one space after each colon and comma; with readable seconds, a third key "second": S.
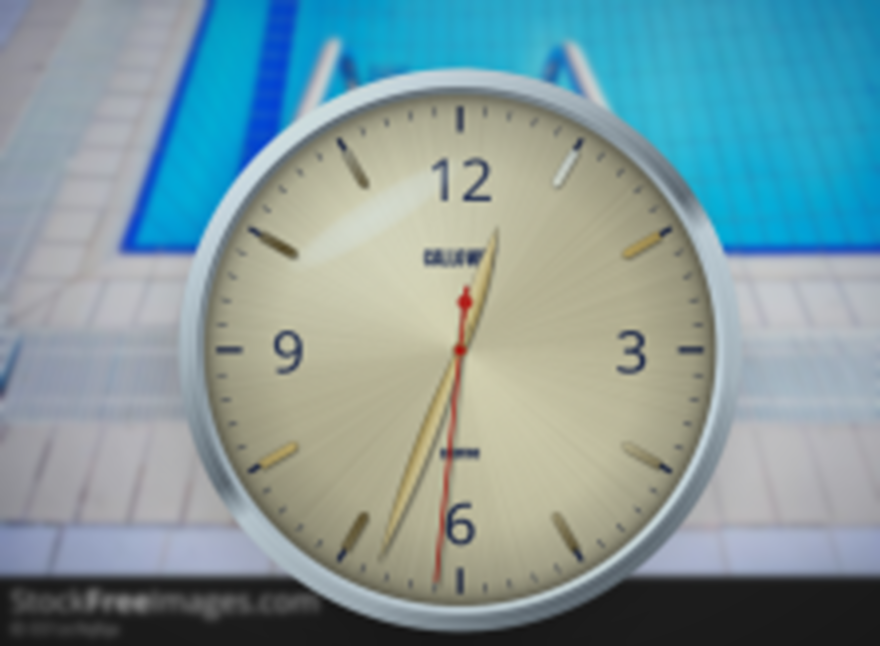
{"hour": 12, "minute": 33, "second": 31}
